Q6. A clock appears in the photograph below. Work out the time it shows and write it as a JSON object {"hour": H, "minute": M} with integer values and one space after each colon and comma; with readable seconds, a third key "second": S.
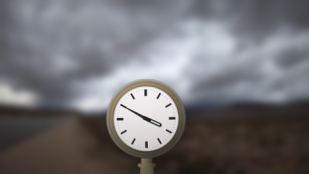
{"hour": 3, "minute": 50}
